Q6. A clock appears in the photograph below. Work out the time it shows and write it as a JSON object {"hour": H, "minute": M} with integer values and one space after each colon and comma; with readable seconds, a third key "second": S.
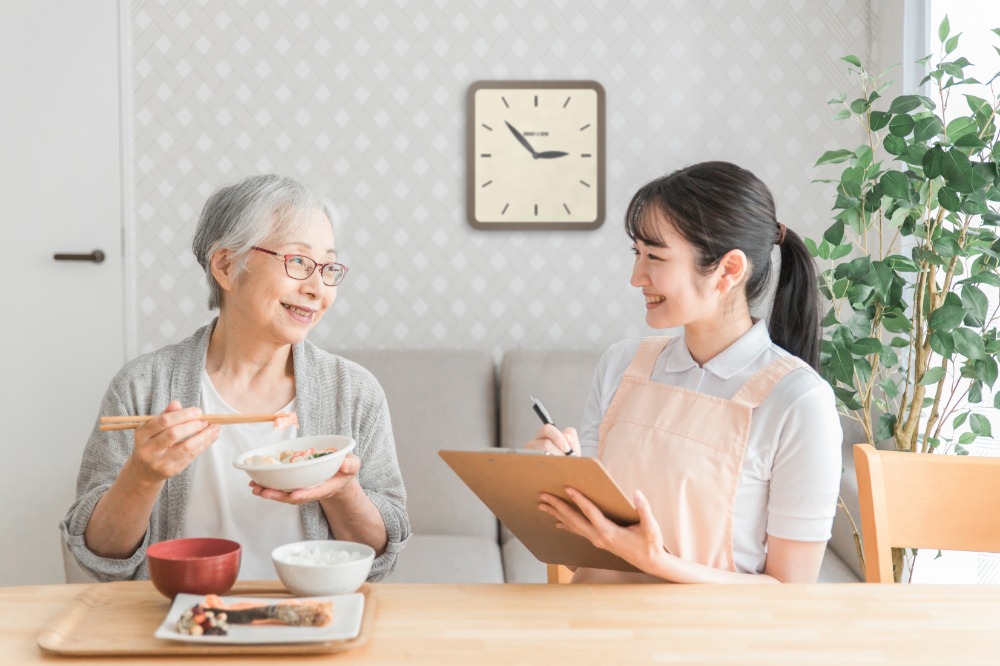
{"hour": 2, "minute": 53}
